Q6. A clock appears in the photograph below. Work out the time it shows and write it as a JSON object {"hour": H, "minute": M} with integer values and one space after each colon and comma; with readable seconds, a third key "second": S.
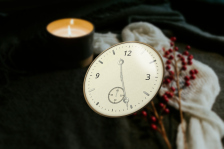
{"hour": 11, "minute": 26}
